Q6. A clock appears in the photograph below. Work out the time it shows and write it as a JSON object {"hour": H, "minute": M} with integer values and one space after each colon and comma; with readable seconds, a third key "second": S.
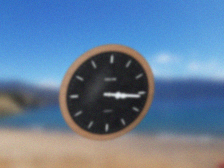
{"hour": 3, "minute": 16}
